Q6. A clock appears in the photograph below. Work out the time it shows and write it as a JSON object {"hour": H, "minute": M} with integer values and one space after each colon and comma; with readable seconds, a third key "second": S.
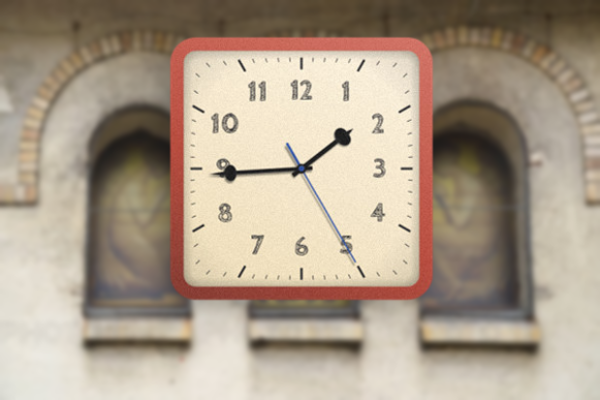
{"hour": 1, "minute": 44, "second": 25}
